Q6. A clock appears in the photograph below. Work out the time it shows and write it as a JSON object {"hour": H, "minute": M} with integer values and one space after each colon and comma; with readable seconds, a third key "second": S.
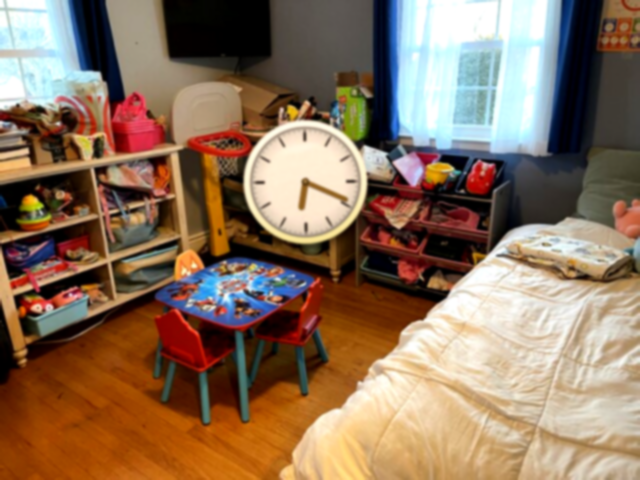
{"hour": 6, "minute": 19}
